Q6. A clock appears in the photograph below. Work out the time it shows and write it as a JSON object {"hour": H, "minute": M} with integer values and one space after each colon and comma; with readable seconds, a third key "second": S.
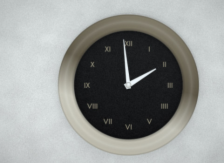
{"hour": 1, "minute": 59}
